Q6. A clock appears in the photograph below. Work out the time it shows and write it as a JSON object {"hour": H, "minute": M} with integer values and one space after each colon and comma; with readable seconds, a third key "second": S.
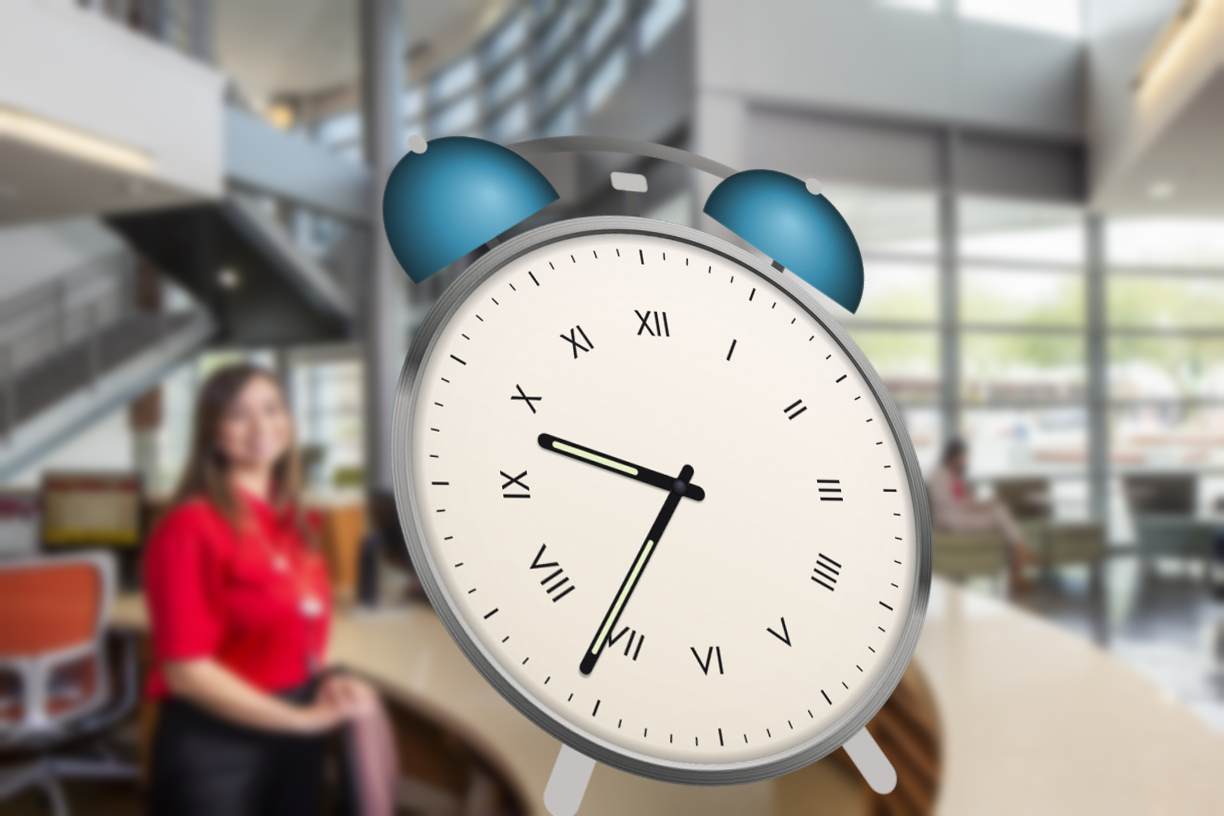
{"hour": 9, "minute": 36}
